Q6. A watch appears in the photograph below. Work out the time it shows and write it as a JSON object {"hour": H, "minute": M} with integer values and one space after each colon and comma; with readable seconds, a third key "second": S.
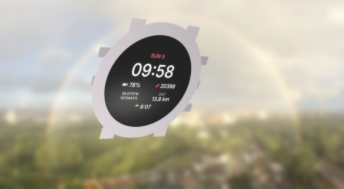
{"hour": 9, "minute": 58}
